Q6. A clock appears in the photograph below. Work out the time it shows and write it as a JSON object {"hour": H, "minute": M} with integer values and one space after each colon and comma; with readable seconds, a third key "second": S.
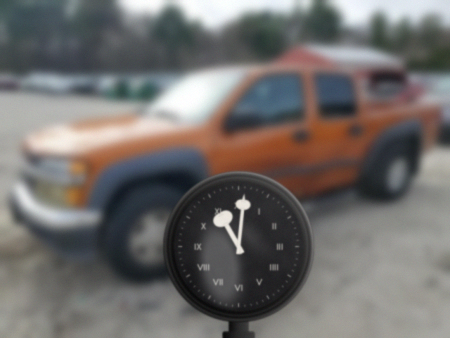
{"hour": 11, "minute": 1}
